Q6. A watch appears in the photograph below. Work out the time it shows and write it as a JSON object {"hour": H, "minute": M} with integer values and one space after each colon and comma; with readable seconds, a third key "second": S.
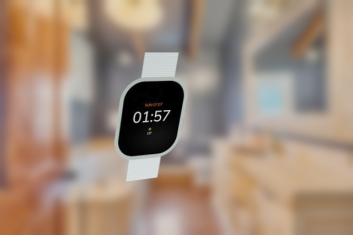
{"hour": 1, "minute": 57}
